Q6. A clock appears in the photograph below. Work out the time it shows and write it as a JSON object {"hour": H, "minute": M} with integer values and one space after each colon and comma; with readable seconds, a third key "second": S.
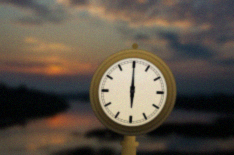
{"hour": 6, "minute": 0}
